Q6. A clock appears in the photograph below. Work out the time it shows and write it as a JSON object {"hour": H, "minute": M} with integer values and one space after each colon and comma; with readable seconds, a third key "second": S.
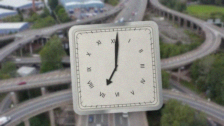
{"hour": 7, "minute": 1}
